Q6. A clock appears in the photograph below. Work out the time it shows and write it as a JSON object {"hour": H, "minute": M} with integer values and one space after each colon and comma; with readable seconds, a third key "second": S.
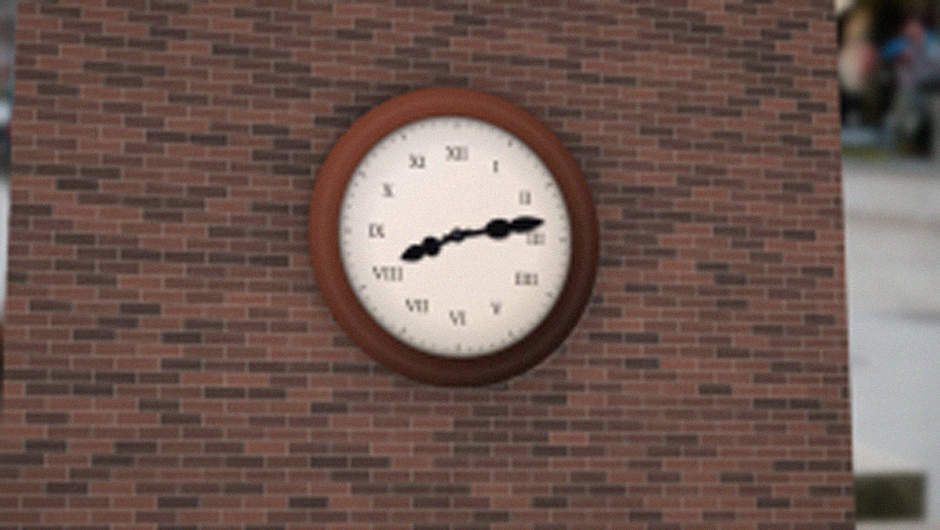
{"hour": 8, "minute": 13}
